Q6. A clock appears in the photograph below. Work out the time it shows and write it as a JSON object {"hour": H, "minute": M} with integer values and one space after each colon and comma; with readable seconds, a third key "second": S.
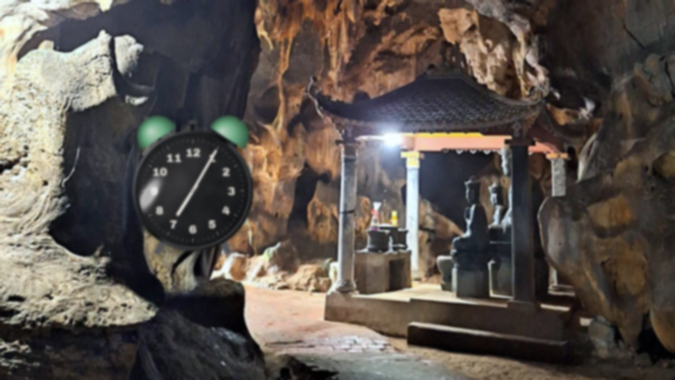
{"hour": 7, "minute": 5}
